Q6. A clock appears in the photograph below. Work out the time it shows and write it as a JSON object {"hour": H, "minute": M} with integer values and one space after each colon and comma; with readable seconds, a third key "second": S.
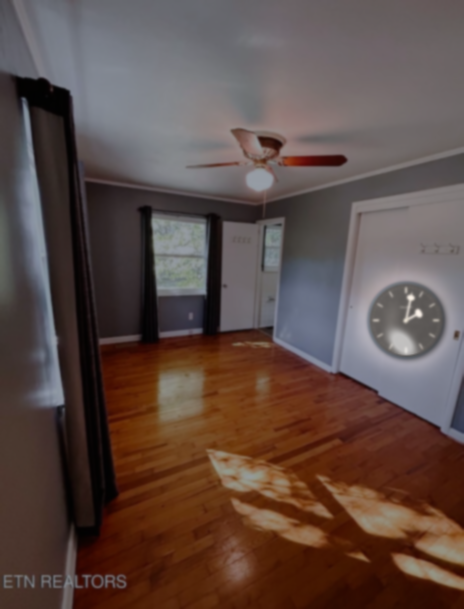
{"hour": 2, "minute": 2}
